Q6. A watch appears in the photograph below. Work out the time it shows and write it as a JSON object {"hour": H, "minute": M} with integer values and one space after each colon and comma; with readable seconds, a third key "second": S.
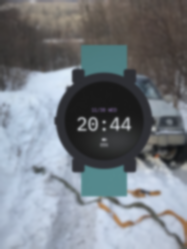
{"hour": 20, "minute": 44}
